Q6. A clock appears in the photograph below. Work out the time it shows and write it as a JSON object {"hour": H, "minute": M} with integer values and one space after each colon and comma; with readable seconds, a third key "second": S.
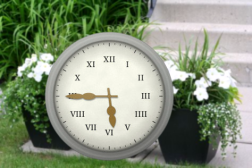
{"hour": 5, "minute": 45}
